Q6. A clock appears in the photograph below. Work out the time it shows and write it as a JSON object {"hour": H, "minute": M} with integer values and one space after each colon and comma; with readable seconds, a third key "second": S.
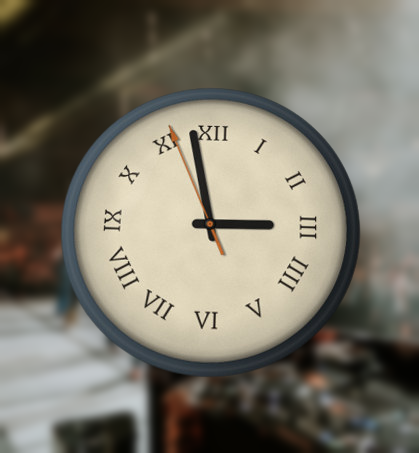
{"hour": 2, "minute": 57, "second": 56}
